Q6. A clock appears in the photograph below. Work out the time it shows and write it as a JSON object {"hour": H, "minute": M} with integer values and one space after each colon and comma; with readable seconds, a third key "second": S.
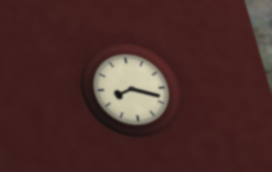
{"hour": 8, "minute": 18}
